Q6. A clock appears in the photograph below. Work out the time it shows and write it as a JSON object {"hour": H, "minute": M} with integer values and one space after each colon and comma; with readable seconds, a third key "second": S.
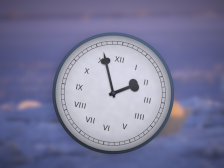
{"hour": 1, "minute": 56}
